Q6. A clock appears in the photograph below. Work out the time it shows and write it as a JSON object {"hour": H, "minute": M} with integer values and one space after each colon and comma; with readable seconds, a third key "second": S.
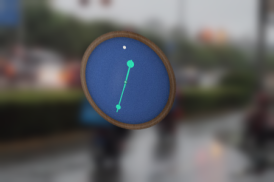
{"hour": 12, "minute": 33}
